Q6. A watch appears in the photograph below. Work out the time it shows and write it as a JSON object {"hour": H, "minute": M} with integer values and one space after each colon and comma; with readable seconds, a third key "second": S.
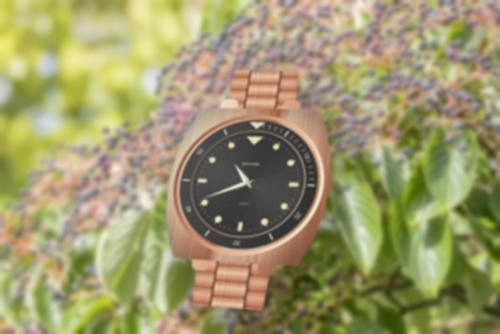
{"hour": 10, "minute": 41}
